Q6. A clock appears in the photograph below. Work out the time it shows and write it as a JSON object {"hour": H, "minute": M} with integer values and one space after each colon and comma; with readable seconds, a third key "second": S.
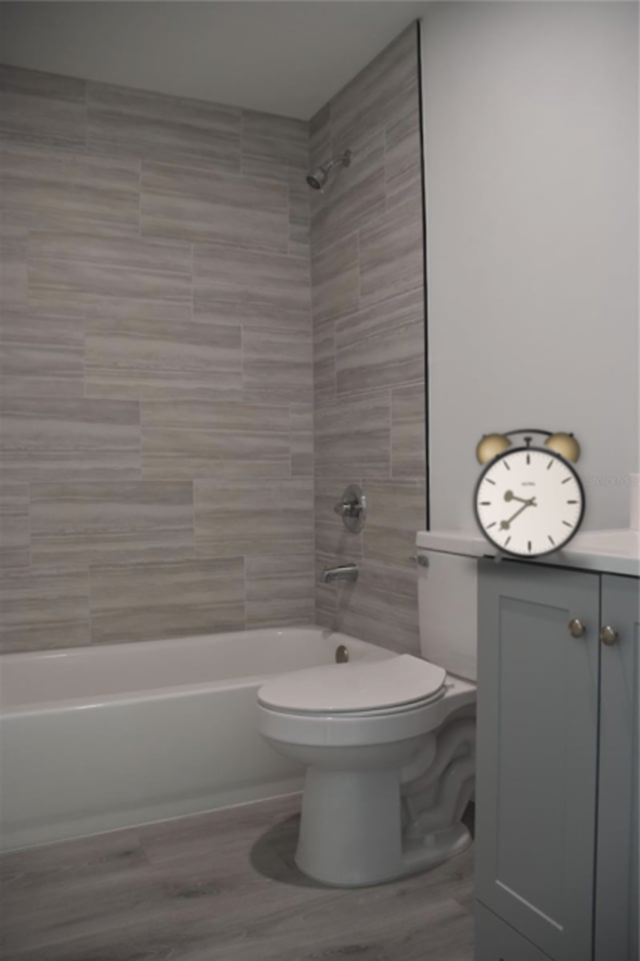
{"hour": 9, "minute": 38}
